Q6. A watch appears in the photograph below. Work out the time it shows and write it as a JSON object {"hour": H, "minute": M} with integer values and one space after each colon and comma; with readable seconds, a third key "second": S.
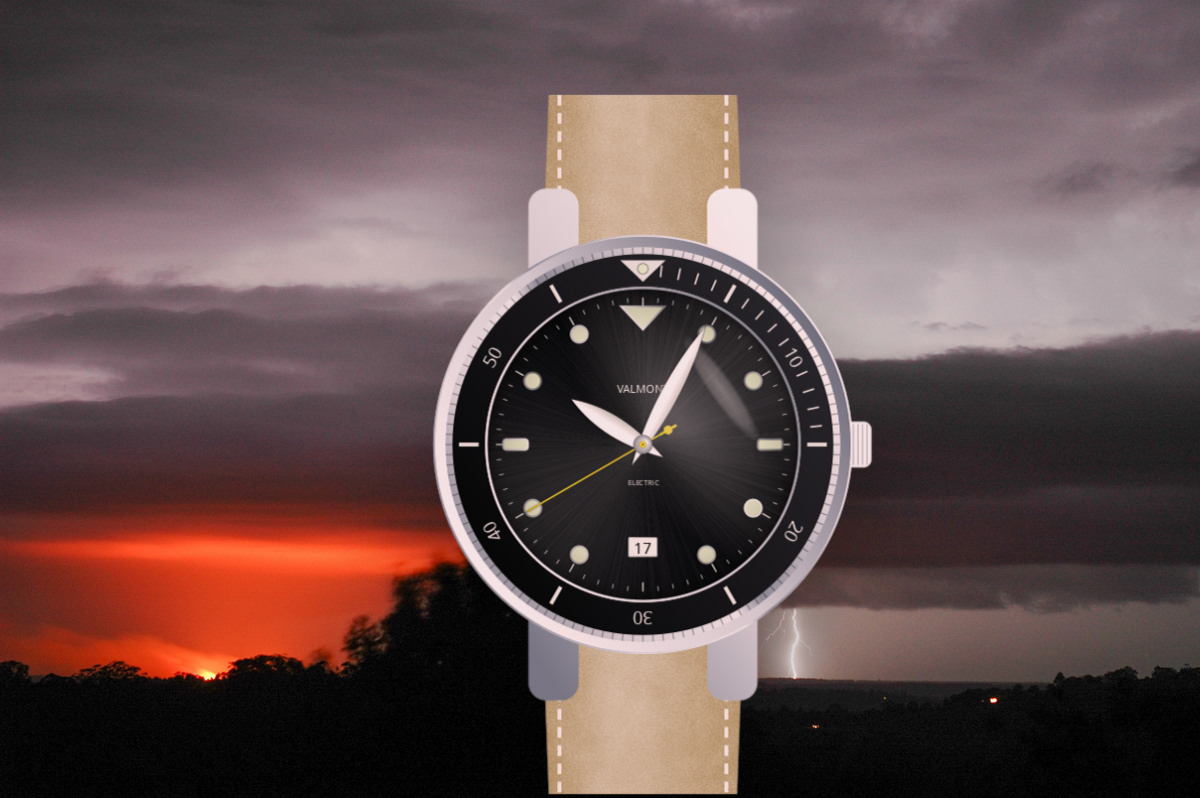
{"hour": 10, "minute": 4, "second": 40}
